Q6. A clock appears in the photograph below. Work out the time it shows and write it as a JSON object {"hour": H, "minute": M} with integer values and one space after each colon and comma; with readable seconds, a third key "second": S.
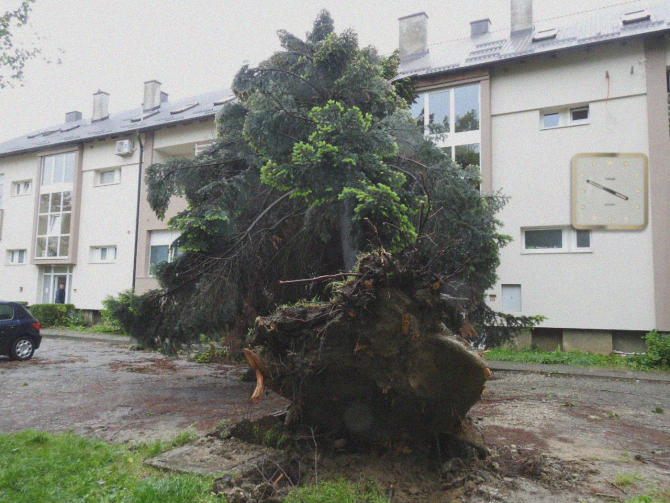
{"hour": 3, "minute": 49}
